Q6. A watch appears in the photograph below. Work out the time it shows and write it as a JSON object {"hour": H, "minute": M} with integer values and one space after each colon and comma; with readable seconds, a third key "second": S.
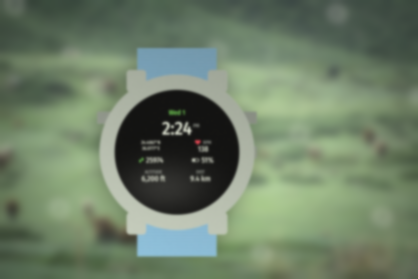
{"hour": 2, "minute": 24}
